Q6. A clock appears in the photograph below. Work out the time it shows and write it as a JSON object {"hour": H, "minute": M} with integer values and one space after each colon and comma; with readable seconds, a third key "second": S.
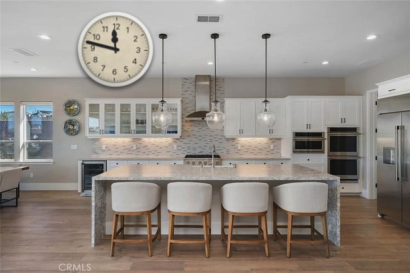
{"hour": 11, "minute": 47}
